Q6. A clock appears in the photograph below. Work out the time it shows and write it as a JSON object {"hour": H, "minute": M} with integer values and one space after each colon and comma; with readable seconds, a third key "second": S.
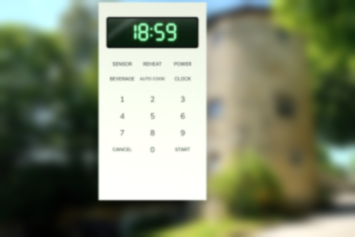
{"hour": 18, "minute": 59}
